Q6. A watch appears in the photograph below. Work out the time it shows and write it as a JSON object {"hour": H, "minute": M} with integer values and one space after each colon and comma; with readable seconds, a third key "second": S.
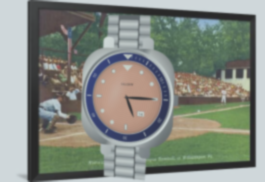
{"hour": 5, "minute": 15}
